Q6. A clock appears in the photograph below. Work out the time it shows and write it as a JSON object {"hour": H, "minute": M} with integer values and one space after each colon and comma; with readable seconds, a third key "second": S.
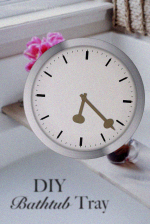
{"hour": 6, "minute": 22}
